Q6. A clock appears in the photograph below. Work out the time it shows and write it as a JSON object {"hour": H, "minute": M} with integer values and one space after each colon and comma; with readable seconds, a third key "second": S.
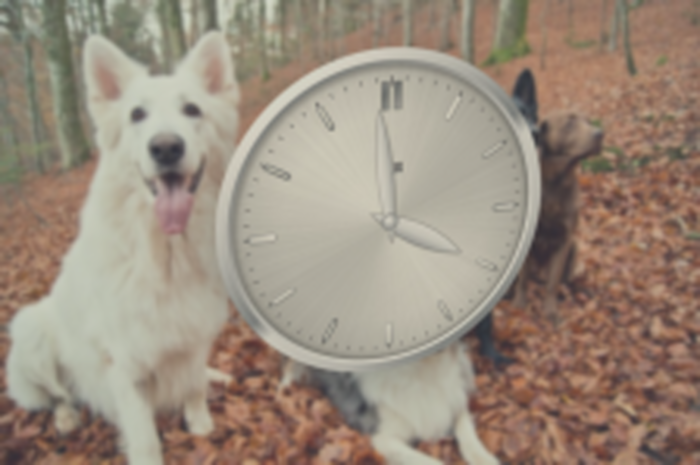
{"hour": 3, "minute": 59}
